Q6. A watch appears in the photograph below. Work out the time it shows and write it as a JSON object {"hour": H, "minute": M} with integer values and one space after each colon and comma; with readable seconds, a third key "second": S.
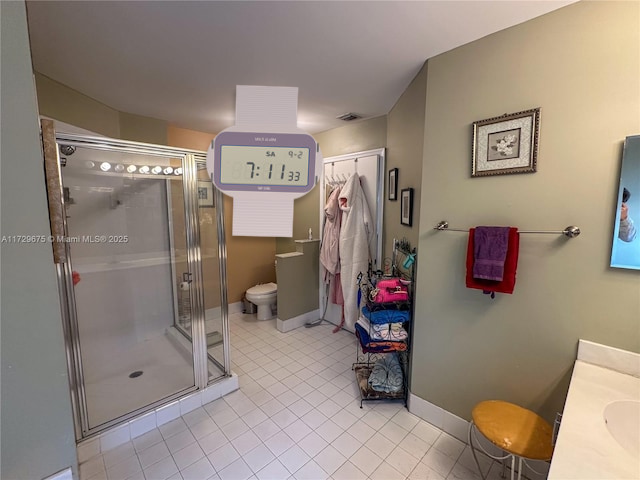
{"hour": 7, "minute": 11, "second": 33}
